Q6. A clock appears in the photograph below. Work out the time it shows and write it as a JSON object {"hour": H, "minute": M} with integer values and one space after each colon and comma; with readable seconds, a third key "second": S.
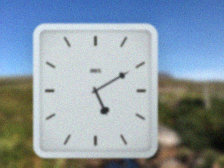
{"hour": 5, "minute": 10}
